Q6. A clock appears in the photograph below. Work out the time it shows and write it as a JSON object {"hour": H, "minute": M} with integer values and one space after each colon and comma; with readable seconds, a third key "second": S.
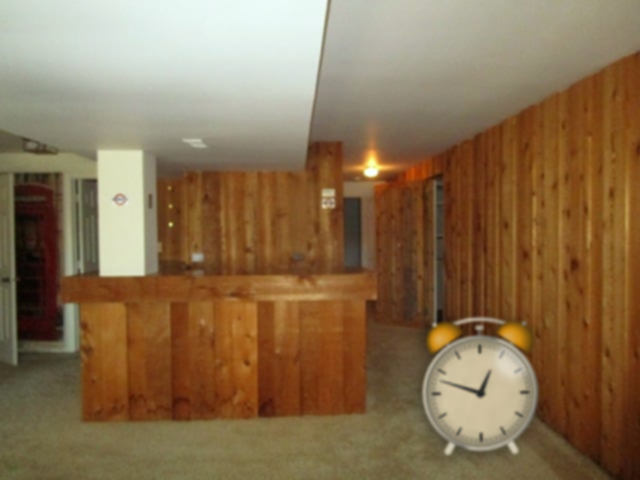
{"hour": 12, "minute": 48}
